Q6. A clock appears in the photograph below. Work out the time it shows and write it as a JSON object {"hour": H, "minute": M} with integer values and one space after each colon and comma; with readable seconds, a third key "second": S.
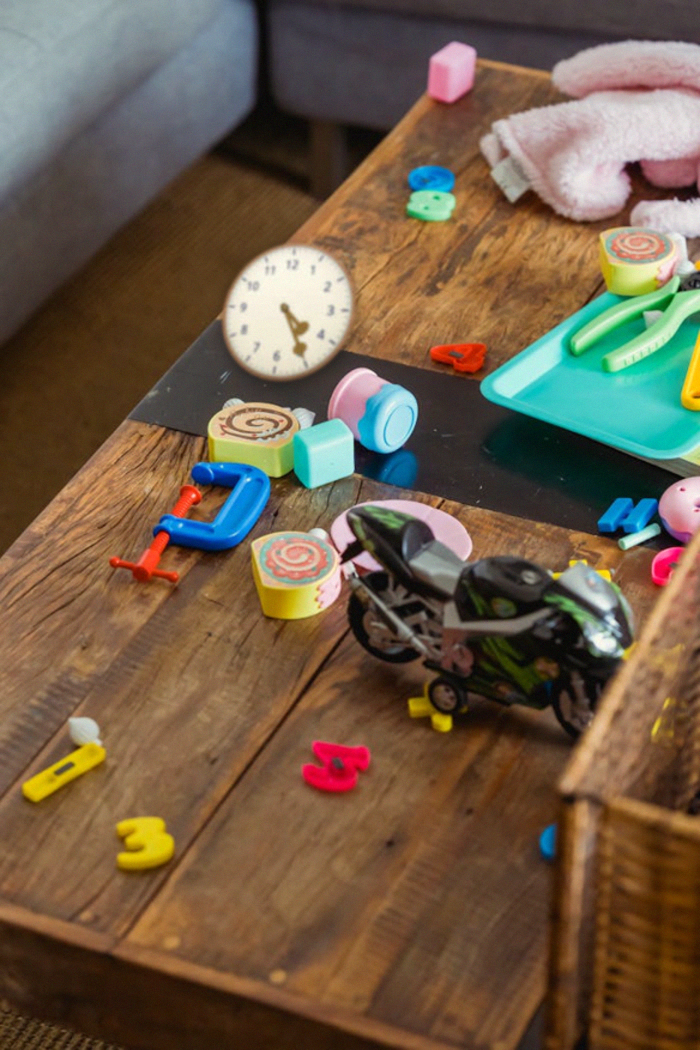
{"hour": 4, "minute": 25}
